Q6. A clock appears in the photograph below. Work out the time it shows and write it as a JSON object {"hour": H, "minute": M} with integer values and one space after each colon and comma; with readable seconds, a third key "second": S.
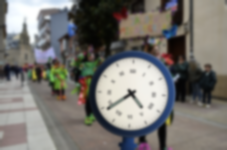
{"hour": 4, "minute": 39}
